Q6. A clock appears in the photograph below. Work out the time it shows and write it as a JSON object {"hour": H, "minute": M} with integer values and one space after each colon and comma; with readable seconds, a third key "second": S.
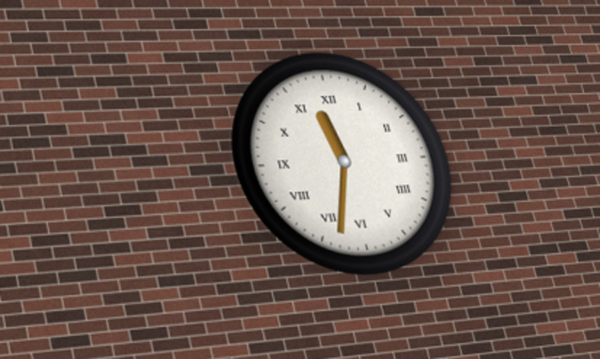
{"hour": 11, "minute": 33}
